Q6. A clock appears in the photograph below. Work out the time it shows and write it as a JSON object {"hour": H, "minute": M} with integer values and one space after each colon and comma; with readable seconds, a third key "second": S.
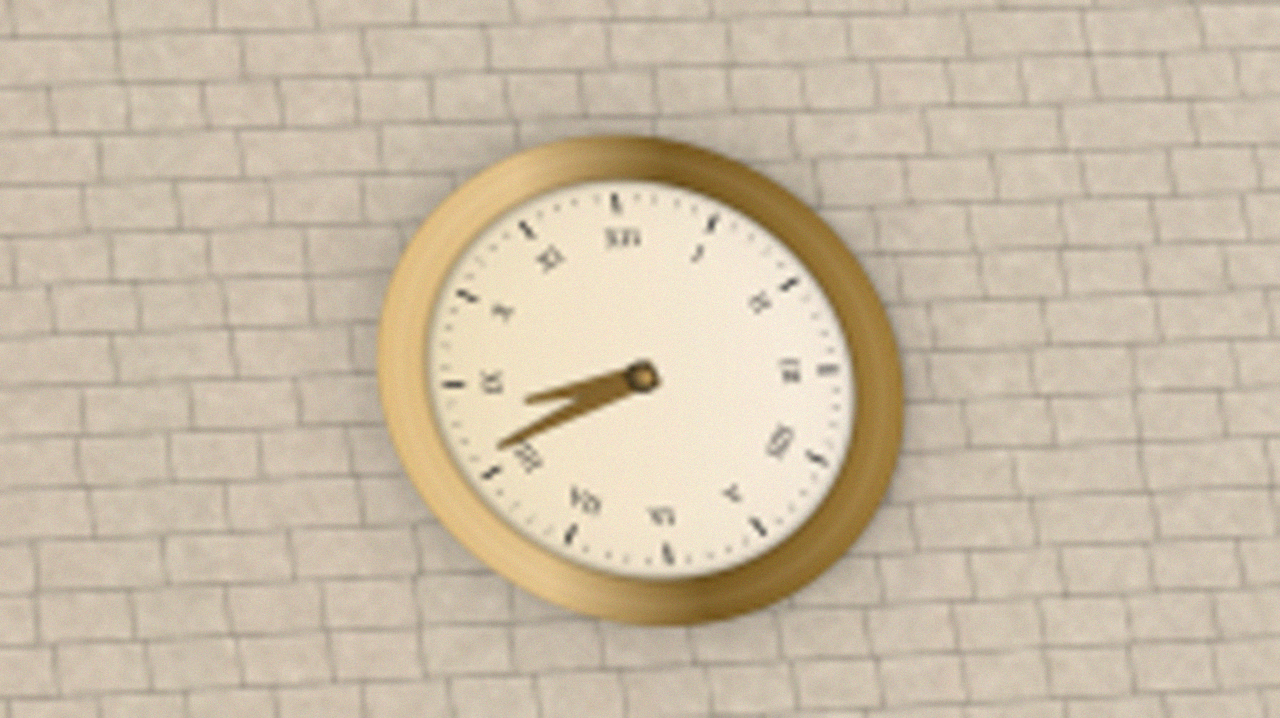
{"hour": 8, "minute": 41}
